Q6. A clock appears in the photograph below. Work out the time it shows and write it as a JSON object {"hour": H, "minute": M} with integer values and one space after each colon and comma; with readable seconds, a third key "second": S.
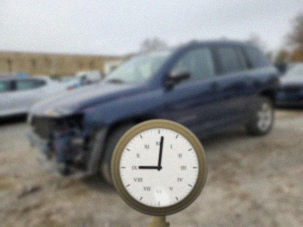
{"hour": 9, "minute": 1}
